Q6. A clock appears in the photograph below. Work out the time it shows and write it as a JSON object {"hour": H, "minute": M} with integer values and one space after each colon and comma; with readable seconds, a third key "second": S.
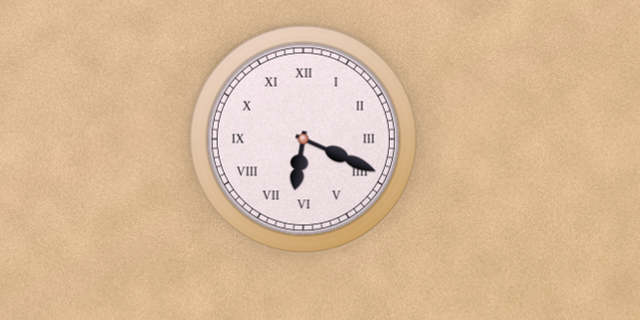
{"hour": 6, "minute": 19}
